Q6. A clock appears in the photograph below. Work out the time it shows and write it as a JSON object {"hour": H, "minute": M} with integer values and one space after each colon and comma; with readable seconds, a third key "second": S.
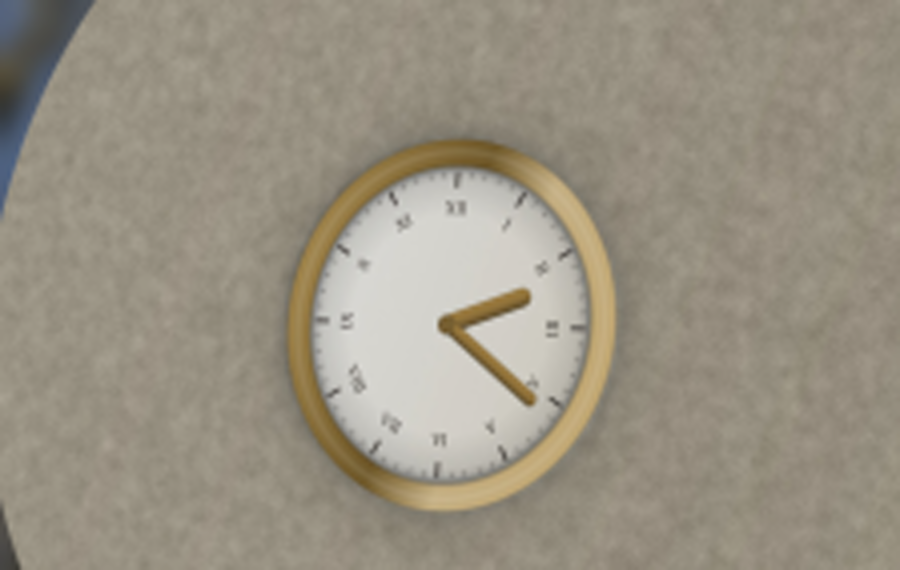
{"hour": 2, "minute": 21}
